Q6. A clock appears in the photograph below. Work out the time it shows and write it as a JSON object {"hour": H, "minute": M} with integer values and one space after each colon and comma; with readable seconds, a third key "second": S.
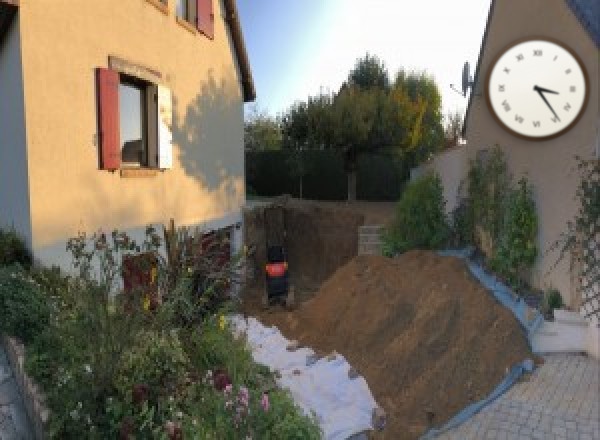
{"hour": 3, "minute": 24}
